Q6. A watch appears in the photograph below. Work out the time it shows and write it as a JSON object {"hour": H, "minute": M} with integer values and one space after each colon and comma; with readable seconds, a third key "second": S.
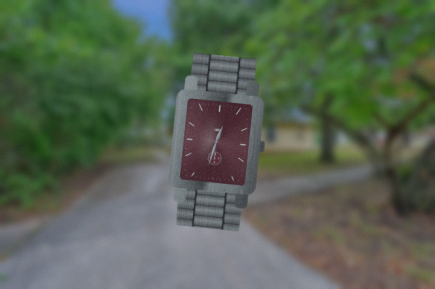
{"hour": 12, "minute": 32}
